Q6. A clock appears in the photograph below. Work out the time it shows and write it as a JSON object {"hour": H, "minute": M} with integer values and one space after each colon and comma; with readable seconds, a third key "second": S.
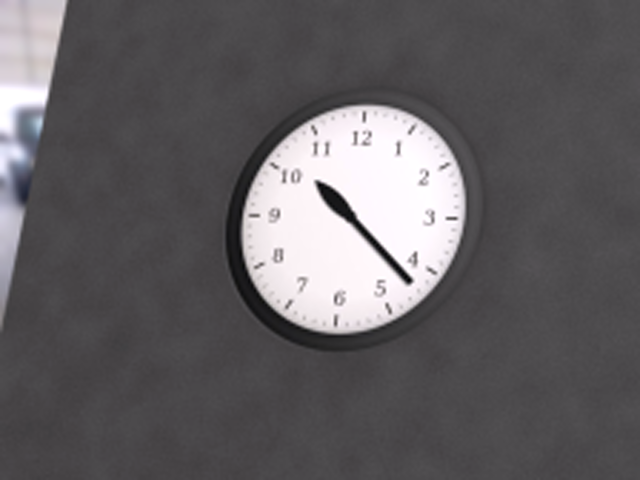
{"hour": 10, "minute": 22}
